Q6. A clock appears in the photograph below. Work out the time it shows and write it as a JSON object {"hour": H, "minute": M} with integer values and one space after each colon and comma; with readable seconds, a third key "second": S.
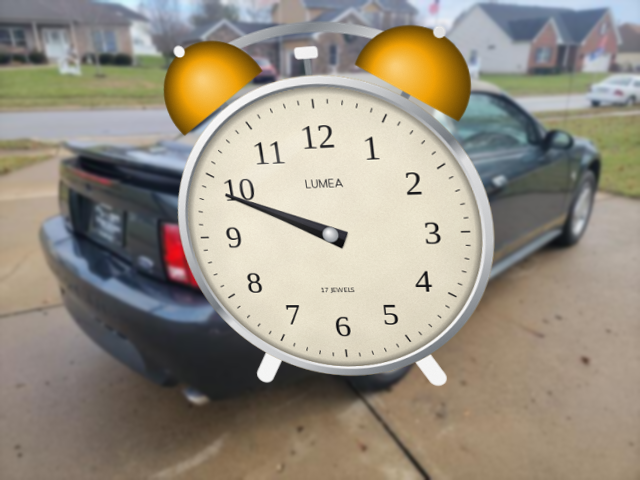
{"hour": 9, "minute": 49}
